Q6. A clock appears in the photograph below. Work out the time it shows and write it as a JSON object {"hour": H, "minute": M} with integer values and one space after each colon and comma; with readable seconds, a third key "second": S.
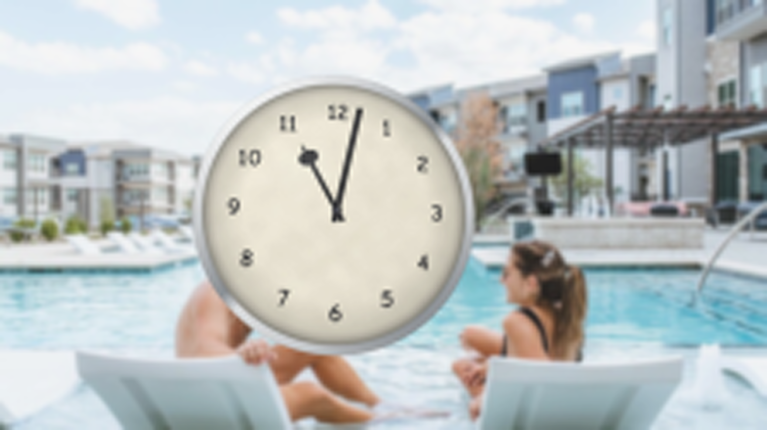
{"hour": 11, "minute": 2}
